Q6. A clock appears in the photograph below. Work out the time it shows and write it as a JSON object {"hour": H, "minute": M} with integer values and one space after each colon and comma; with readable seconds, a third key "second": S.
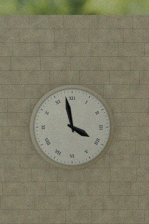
{"hour": 3, "minute": 58}
